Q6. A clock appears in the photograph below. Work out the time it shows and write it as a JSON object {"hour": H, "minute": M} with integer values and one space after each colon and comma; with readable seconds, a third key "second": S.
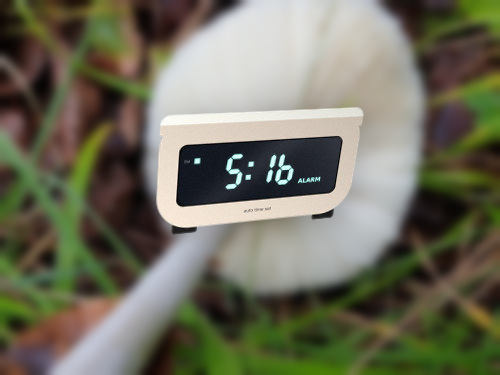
{"hour": 5, "minute": 16}
